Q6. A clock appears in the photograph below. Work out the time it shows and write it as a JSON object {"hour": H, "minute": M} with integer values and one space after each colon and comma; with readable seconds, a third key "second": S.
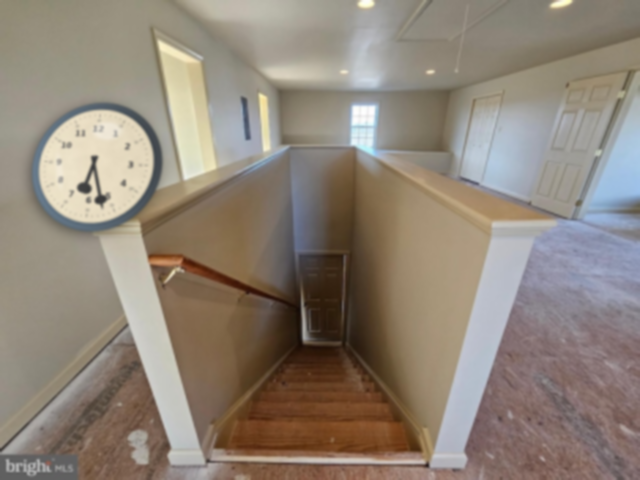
{"hour": 6, "minute": 27}
